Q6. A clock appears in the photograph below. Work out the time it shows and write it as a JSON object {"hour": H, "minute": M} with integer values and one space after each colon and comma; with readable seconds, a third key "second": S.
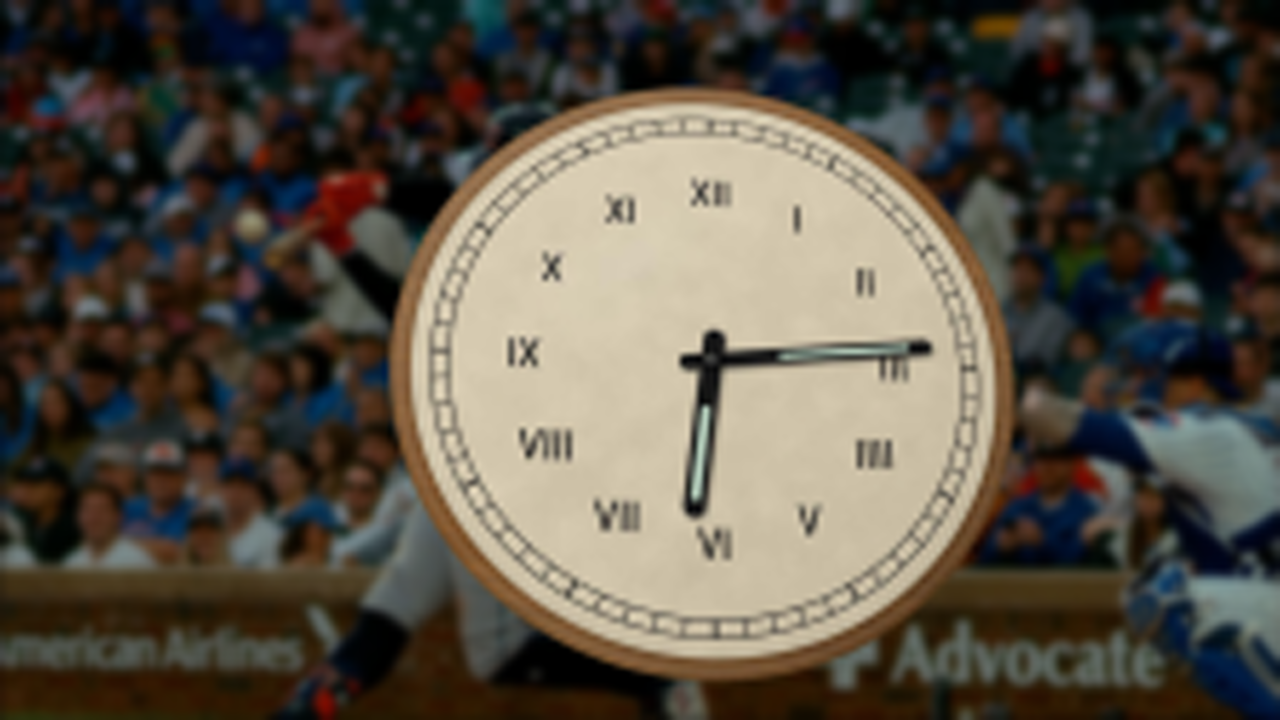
{"hour": 6, "minute": 14}
